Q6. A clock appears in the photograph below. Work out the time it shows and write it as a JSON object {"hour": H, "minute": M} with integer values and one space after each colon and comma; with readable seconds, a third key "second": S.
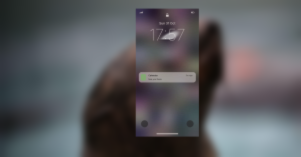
{"hour": 17, "minute": 57}
